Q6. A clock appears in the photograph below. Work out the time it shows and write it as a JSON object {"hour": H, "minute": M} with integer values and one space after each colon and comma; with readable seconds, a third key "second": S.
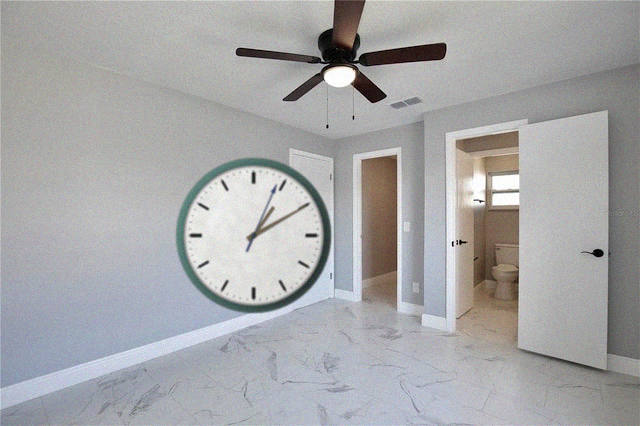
{"hour": 1, "minute": 10, "second": 4}
